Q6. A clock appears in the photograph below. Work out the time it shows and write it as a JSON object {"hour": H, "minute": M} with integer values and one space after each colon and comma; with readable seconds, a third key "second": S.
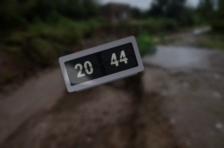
{"hour": 20, "minute": 44}
